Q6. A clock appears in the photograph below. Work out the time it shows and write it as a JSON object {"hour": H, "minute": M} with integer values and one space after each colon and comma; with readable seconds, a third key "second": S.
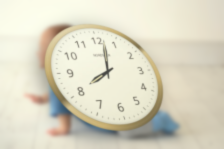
{"hour": 8, "minute": 2}
